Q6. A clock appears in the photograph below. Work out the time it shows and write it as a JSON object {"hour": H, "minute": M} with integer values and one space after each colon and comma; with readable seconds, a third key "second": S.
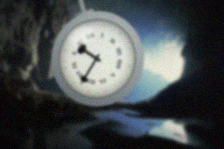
{"hour": 10, "minute": 38}
